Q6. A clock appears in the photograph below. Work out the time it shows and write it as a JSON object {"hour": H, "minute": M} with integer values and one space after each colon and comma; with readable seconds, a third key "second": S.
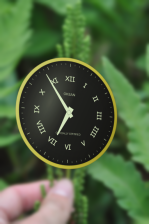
{"hour": 6, "minute": 54}
